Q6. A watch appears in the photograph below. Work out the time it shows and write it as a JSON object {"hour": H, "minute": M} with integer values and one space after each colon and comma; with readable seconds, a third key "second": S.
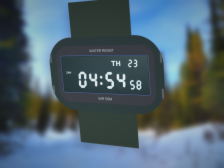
{"hour": 4, "minute": 54, "second": 58}
